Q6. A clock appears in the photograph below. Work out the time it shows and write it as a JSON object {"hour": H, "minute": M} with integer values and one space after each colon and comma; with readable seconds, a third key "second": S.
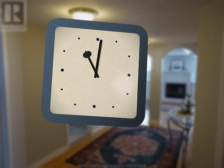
{"hour": 11, "minute": 1}
